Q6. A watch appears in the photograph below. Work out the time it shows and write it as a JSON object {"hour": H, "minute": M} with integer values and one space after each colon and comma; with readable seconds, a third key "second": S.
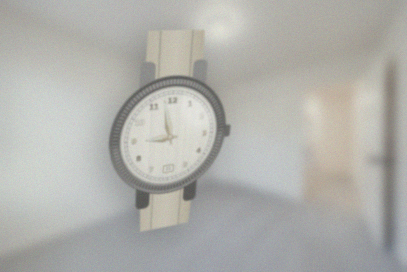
{"hour": 8, "minute": 58}
